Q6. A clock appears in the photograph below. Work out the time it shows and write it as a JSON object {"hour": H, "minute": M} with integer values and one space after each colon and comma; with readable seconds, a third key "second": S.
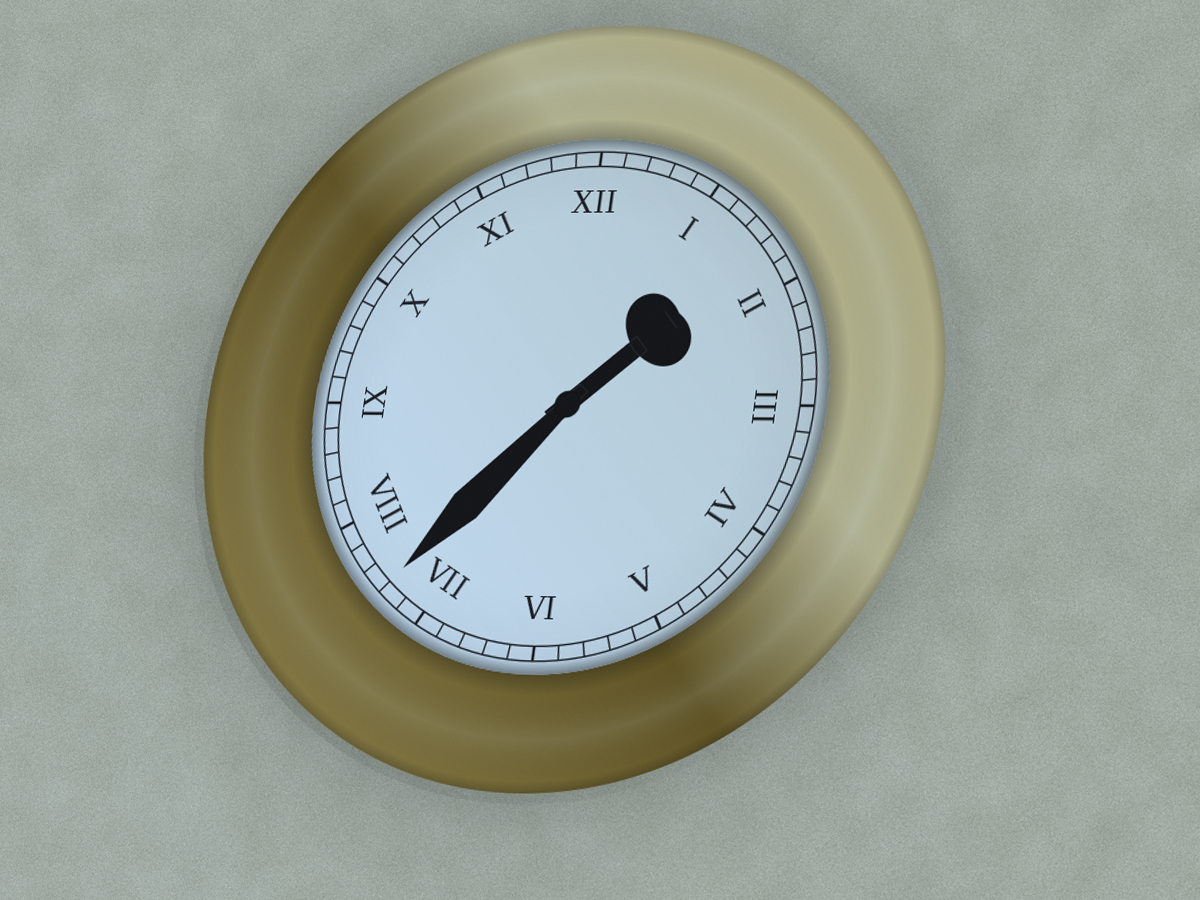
{"hour": 1, "minute": 37}
